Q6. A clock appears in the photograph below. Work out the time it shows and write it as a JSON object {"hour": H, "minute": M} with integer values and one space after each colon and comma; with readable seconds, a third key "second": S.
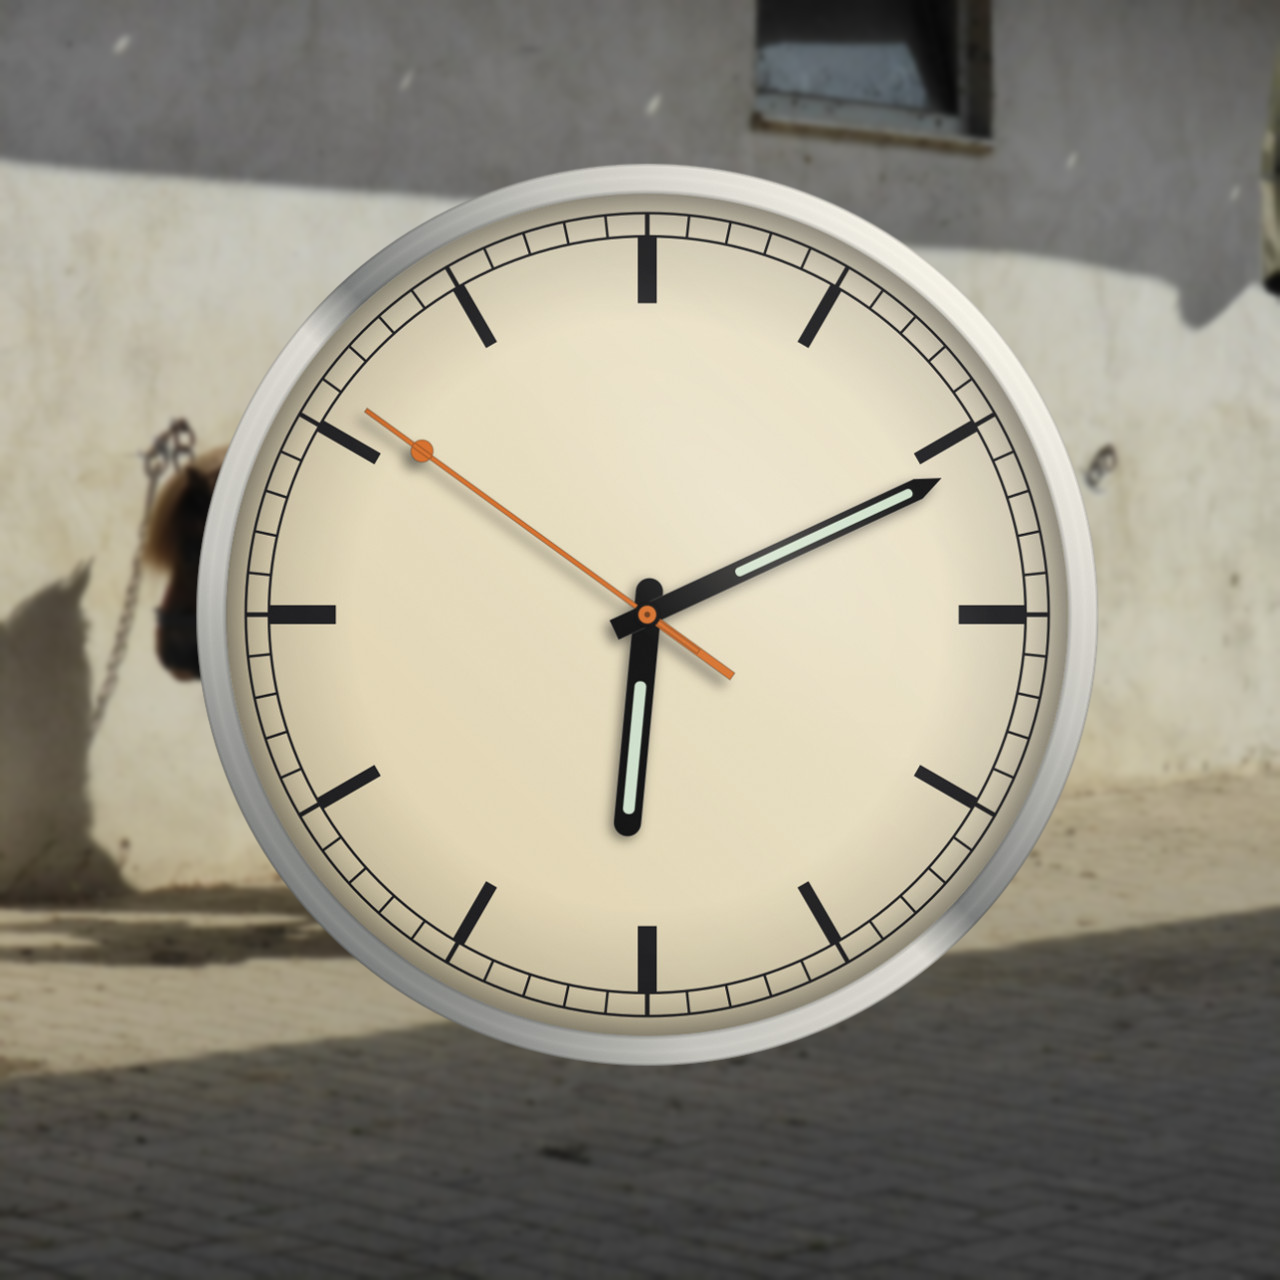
{"hour": 6, "minute": 10, "second": 51}
